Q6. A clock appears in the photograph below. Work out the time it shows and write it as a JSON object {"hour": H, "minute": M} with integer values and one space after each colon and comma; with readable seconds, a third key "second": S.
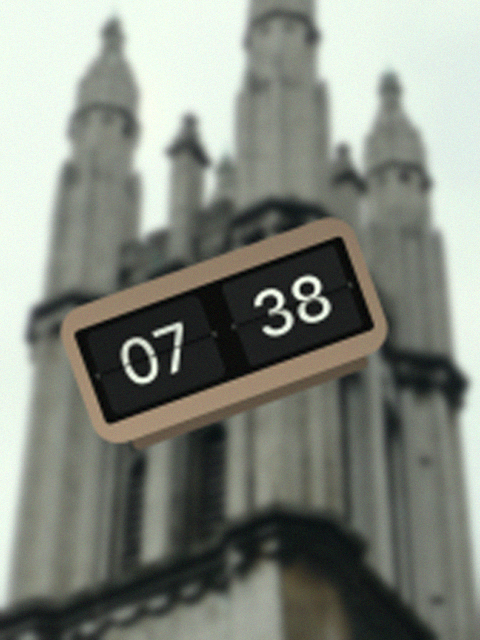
{"hour": 7, "minute": 38}
